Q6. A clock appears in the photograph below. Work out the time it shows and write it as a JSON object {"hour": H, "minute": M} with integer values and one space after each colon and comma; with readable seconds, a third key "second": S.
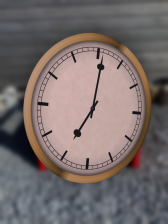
{"hour": 7, "minute": 1}
